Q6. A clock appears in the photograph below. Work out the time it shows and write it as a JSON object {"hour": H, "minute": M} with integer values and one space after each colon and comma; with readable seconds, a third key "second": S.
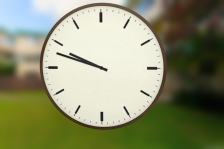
{"hour": 9, "minute": 48}
